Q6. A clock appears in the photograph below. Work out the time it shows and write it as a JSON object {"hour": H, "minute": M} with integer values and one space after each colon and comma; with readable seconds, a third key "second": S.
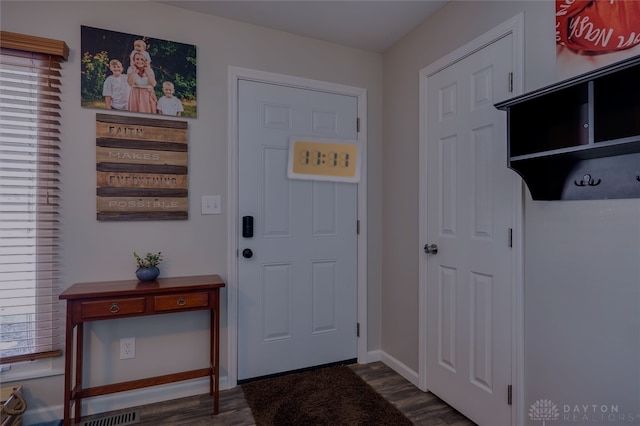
{"hour": 11, "minute": 11}
